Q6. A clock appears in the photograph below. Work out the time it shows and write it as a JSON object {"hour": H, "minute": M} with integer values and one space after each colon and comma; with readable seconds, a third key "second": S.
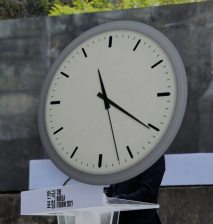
{"hour": 11, "minute": 20, "second": 27}
